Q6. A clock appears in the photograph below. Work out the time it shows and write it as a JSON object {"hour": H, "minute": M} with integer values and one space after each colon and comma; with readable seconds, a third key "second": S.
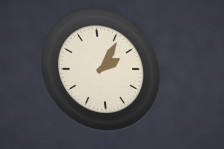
{"hour": 2, "minute": 6}
